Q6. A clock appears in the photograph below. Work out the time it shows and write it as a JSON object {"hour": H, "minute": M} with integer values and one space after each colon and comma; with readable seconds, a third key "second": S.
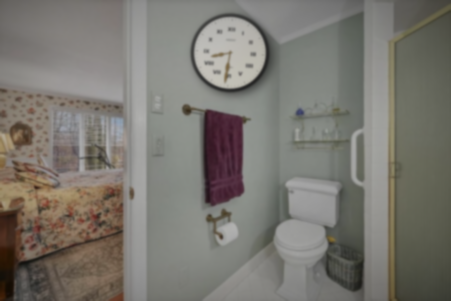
{"hour": 8, "minute": 31}
